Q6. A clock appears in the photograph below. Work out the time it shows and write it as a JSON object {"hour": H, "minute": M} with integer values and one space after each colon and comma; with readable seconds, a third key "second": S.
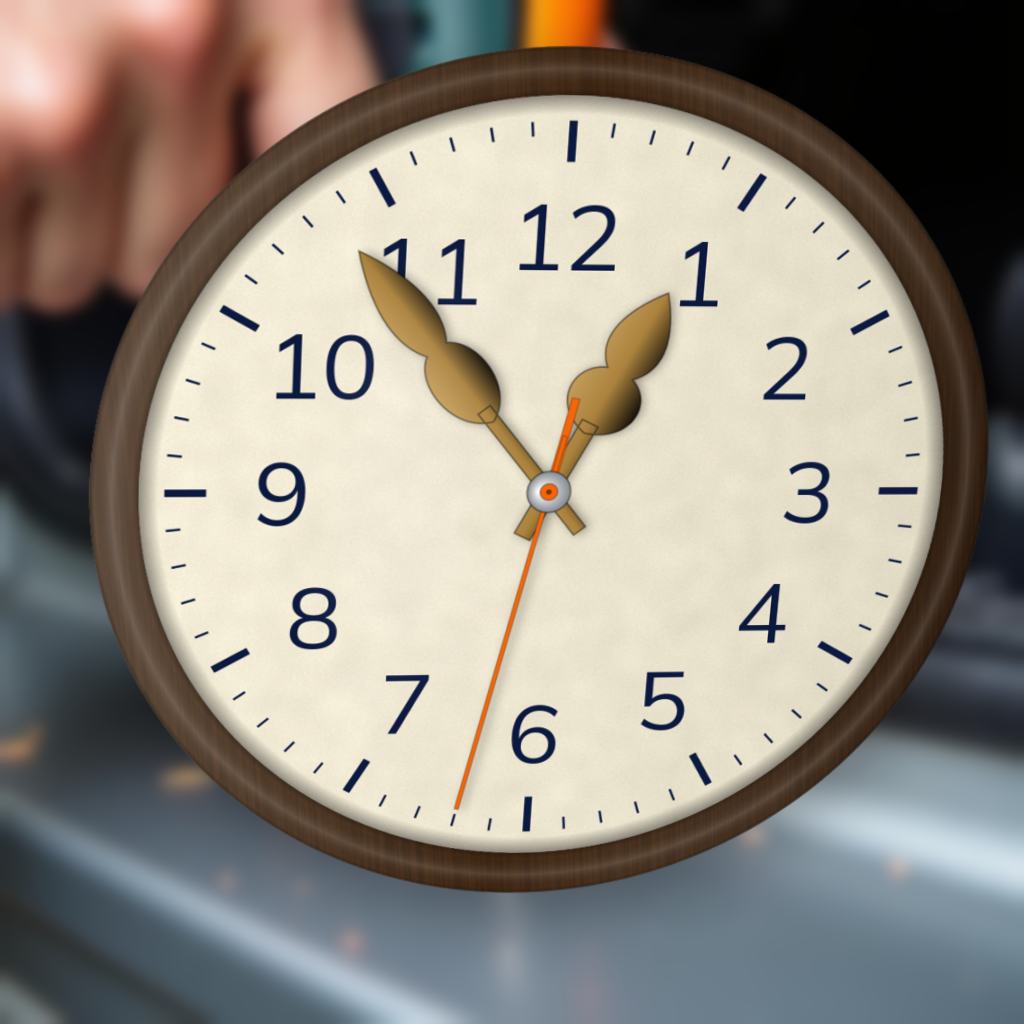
{"hour": 12, "minute": 53, "second": 32}
